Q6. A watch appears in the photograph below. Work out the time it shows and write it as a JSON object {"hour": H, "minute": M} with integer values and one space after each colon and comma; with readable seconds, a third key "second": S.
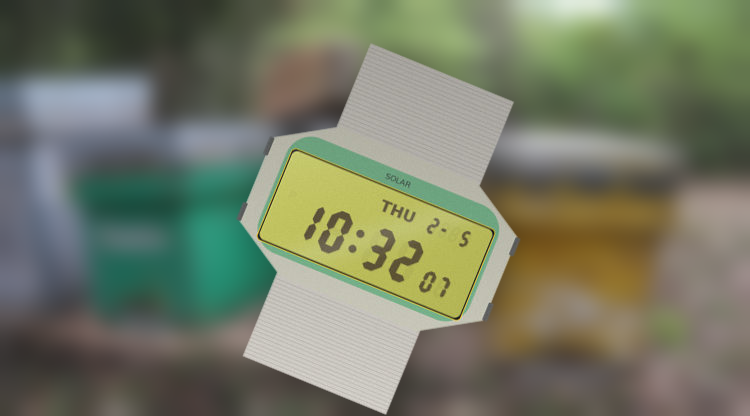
{"hour": 10, "minute": 32, "second": 7}
